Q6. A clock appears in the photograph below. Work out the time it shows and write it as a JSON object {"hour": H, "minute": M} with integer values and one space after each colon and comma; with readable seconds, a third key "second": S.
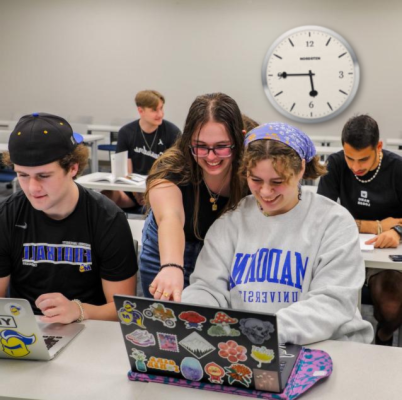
{"hour": 5, "minute": 45}
